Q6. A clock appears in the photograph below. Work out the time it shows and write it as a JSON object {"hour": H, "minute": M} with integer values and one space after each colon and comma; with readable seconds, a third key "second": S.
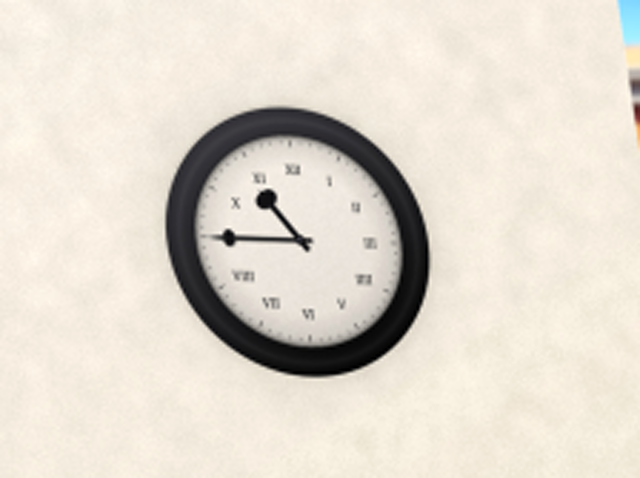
{"hour": 10, "minute": 45}
